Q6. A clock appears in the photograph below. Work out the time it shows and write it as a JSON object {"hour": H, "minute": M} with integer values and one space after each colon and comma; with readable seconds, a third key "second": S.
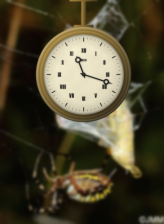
{"hour": 11, "minute": 18}
